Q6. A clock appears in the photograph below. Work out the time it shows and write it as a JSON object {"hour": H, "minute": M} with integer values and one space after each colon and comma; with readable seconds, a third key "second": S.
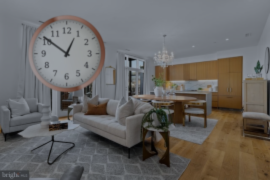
{"hour": 12, "minute": 51}
